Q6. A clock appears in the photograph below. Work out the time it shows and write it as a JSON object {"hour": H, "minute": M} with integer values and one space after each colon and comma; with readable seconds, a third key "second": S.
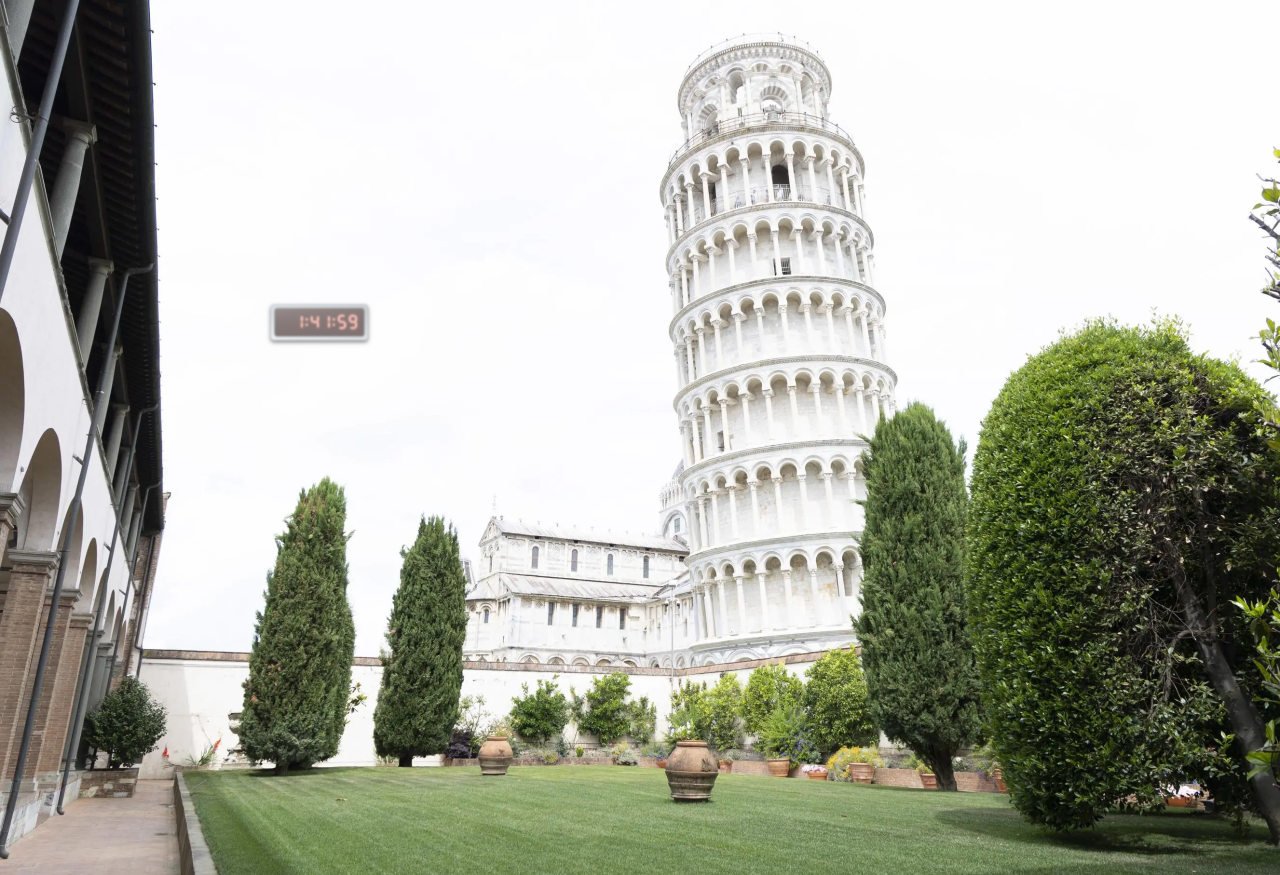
{"hour": 1, "minute": 41, "second": 59}
